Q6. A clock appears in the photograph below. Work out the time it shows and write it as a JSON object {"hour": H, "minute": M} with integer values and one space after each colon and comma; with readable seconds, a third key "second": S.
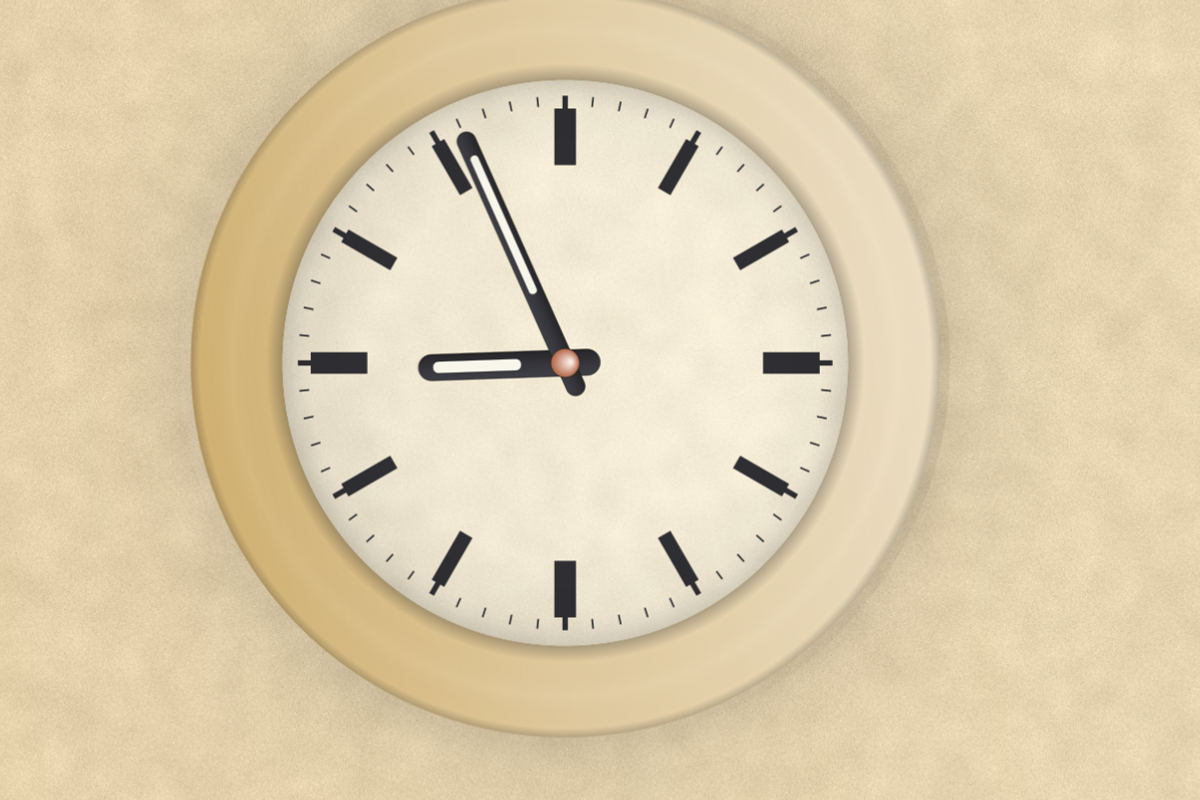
{"hour": 8, "minute": 56}
